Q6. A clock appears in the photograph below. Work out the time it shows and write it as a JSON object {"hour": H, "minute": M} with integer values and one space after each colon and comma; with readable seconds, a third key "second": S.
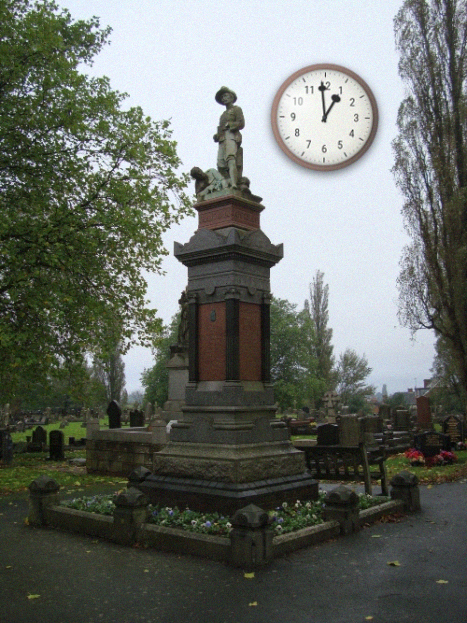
{"hour": 12, "minute": 59}
